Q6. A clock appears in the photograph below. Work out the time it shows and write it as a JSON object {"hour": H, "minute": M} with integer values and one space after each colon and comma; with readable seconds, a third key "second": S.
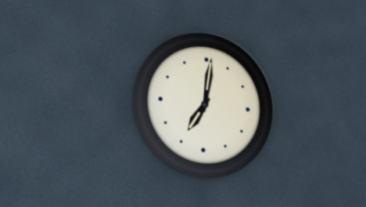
{"hour": 7, "minute": 1}
